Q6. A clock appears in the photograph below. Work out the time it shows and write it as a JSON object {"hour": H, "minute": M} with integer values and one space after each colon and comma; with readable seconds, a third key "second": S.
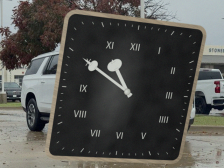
{"hour": 10, "minute": 50}
